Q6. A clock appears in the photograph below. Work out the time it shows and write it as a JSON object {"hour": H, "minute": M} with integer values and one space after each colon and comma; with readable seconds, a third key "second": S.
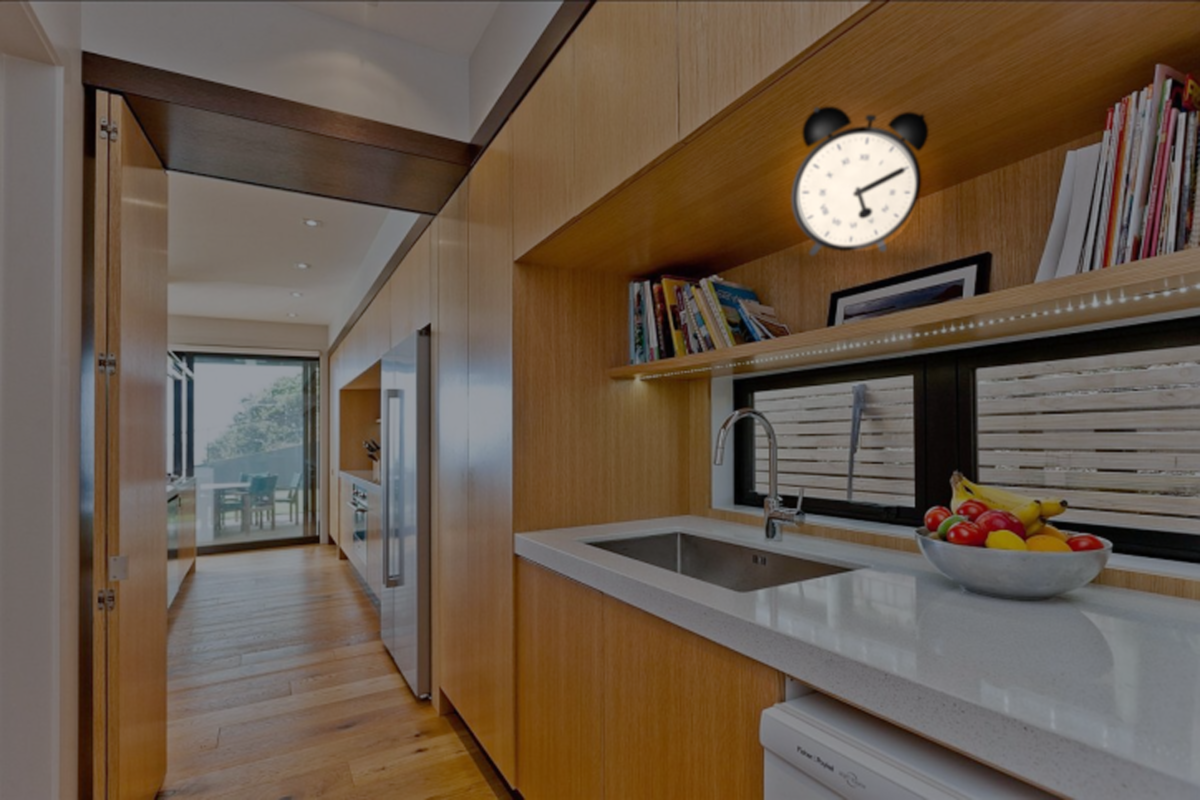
{"hour": 5, "minute": 10}
